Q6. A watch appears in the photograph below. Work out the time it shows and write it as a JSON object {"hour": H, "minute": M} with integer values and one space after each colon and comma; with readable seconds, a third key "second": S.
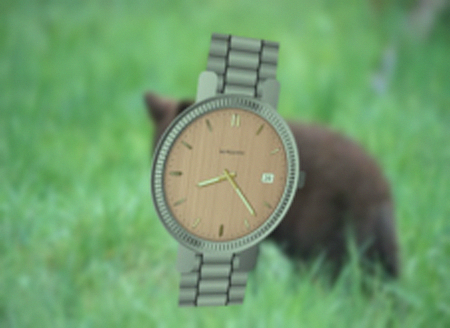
{"hour": 8, "minute": 23}
